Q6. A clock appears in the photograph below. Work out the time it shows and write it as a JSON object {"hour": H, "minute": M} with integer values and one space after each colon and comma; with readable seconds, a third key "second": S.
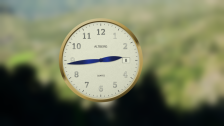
{"hour": 2, "minute": 44}
